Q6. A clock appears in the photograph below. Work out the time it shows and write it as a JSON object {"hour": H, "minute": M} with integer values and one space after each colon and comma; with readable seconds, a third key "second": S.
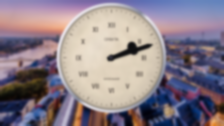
{"hour": 2, "minute": 12}
